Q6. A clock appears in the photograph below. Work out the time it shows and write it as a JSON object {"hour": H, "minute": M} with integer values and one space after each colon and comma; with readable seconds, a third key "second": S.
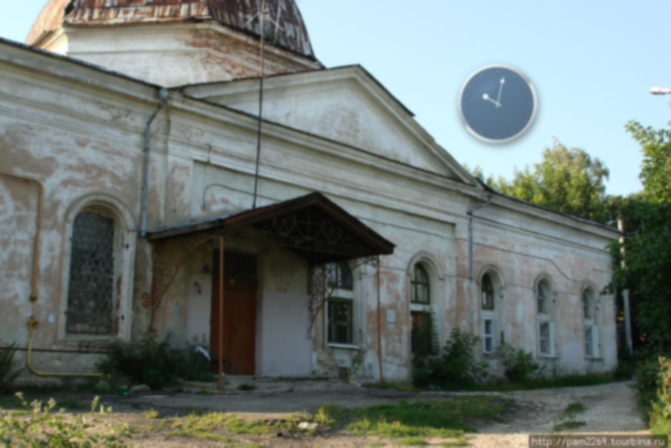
{"hour": 10, "minute": 2}
